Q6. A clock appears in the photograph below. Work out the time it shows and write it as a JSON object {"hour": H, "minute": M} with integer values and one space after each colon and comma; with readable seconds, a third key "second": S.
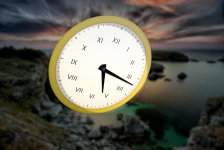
{"hour": 5, "minute": 17}
